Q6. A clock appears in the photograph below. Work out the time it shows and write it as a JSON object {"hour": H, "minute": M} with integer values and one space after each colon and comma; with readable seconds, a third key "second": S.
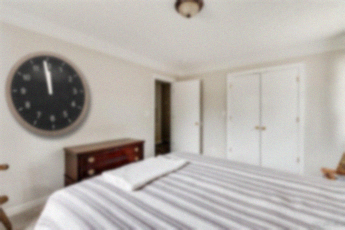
{"hour": 11, "minute": 59}
